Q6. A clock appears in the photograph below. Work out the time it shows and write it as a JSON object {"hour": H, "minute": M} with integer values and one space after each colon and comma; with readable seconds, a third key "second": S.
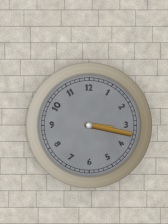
{"hour": 3, "minute": 17}
